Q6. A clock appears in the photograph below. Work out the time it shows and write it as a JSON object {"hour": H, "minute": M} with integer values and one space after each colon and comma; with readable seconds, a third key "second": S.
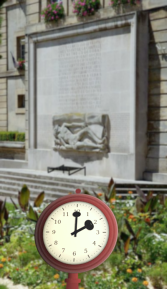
{"hour": 2, "minute": 0}
